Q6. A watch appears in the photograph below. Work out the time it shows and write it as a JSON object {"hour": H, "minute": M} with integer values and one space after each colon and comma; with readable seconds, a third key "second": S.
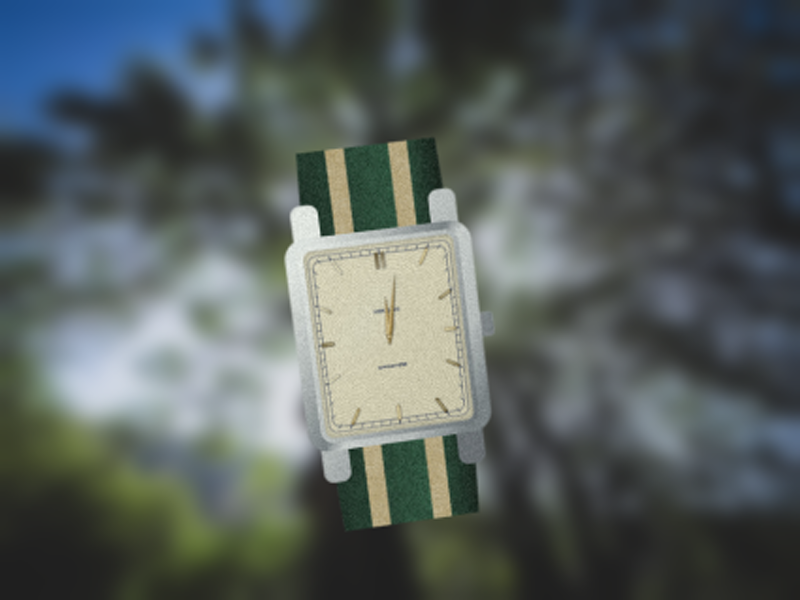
{"hour": 12, "minute": 2}
